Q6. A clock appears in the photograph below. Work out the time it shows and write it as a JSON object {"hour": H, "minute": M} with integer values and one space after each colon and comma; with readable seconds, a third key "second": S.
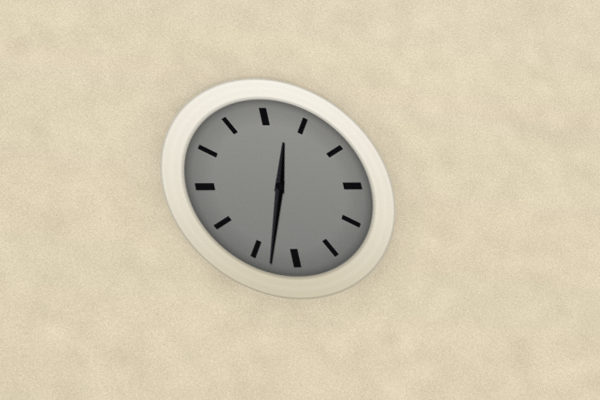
{"hour": 12, "minute": 33}
